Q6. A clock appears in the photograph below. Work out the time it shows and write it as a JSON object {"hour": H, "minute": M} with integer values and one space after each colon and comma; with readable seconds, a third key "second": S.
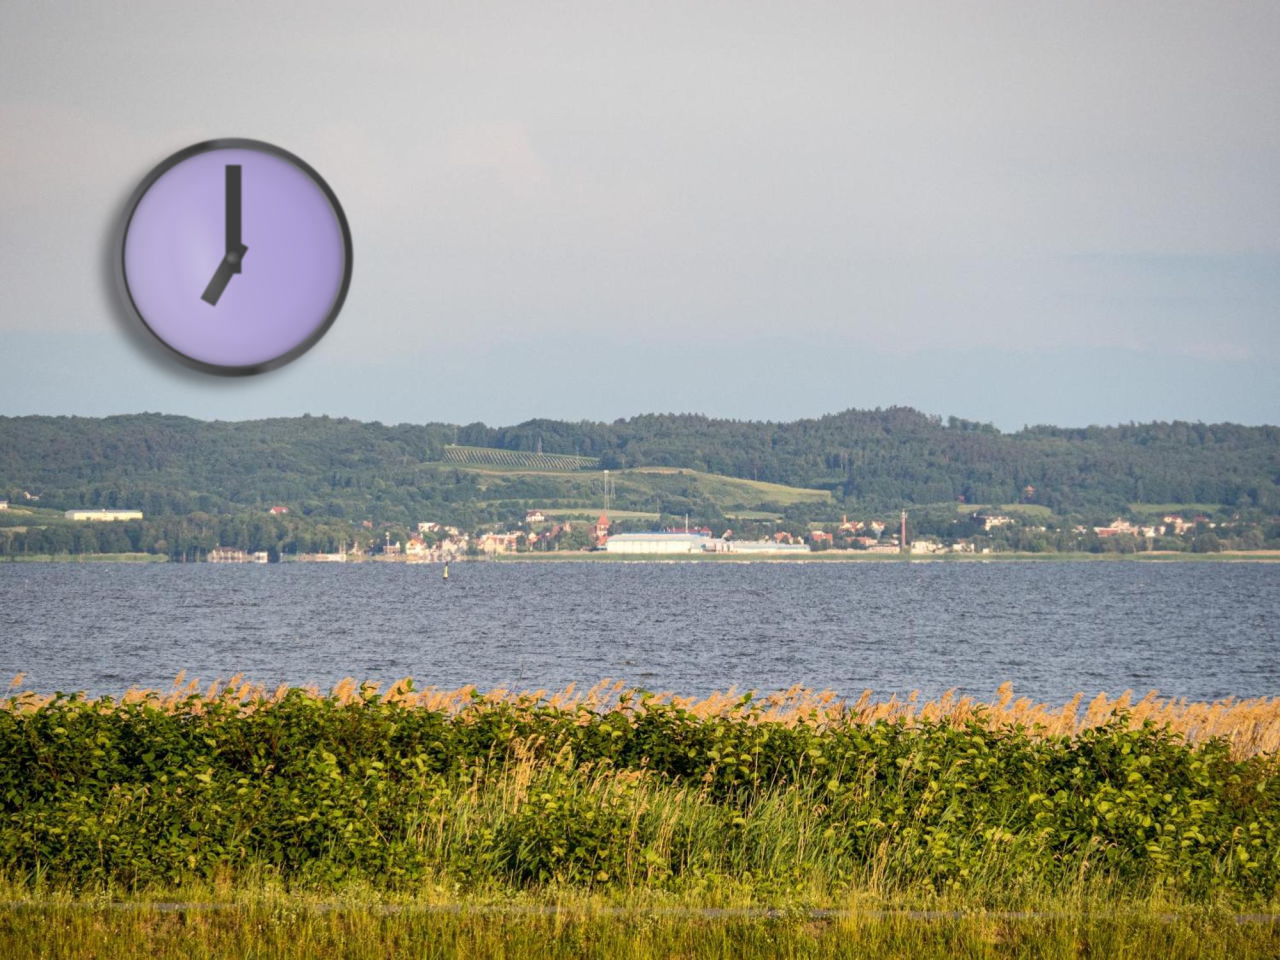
{"hour": 7, "minute": 0}
